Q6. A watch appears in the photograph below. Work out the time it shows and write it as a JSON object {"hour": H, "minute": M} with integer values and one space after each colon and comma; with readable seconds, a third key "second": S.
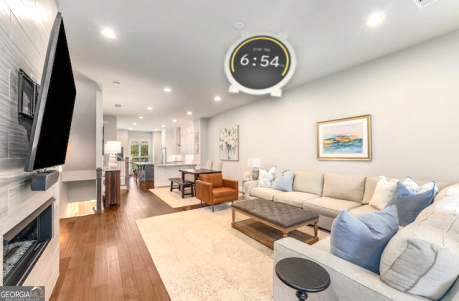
{"hour": 6, "minute": 54}
